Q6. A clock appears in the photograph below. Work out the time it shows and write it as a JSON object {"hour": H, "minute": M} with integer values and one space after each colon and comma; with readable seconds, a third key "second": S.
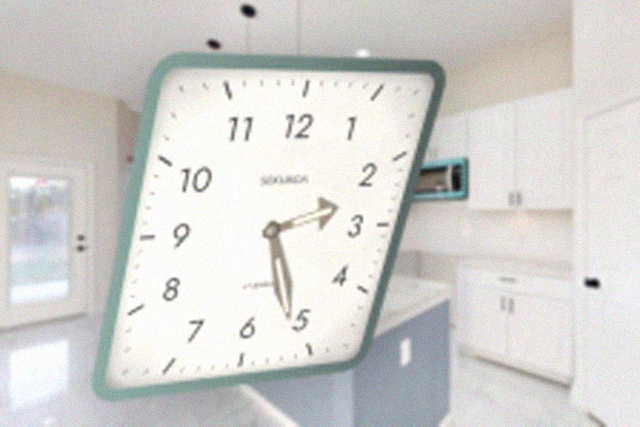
{"hour": 2, "minute": 26}
